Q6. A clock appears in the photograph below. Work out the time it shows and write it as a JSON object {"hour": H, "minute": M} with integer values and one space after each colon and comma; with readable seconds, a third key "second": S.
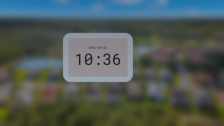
{"hour": 10, "minute": 36}
